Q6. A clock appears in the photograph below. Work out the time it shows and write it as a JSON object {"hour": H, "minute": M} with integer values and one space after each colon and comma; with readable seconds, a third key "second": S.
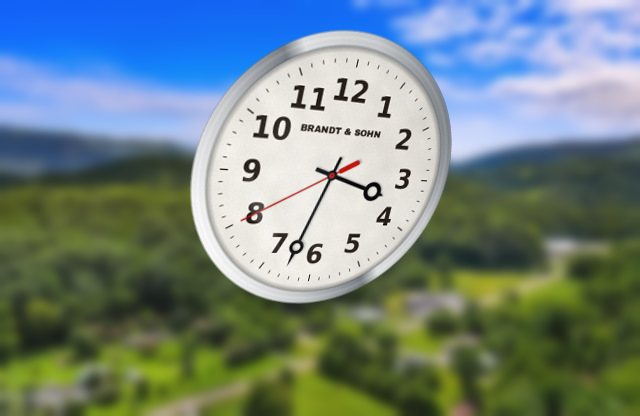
{"hour": 3, "minute": 32, "second": 40}
